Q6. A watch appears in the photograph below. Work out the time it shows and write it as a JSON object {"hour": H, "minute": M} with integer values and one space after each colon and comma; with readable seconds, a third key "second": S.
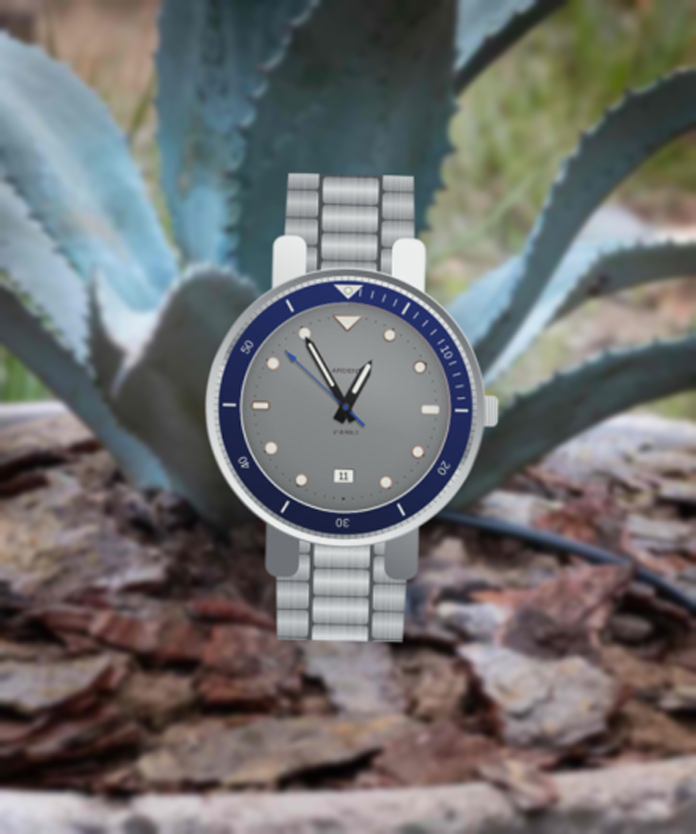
{"hour": 12, "minute": 54, "second": 52}
